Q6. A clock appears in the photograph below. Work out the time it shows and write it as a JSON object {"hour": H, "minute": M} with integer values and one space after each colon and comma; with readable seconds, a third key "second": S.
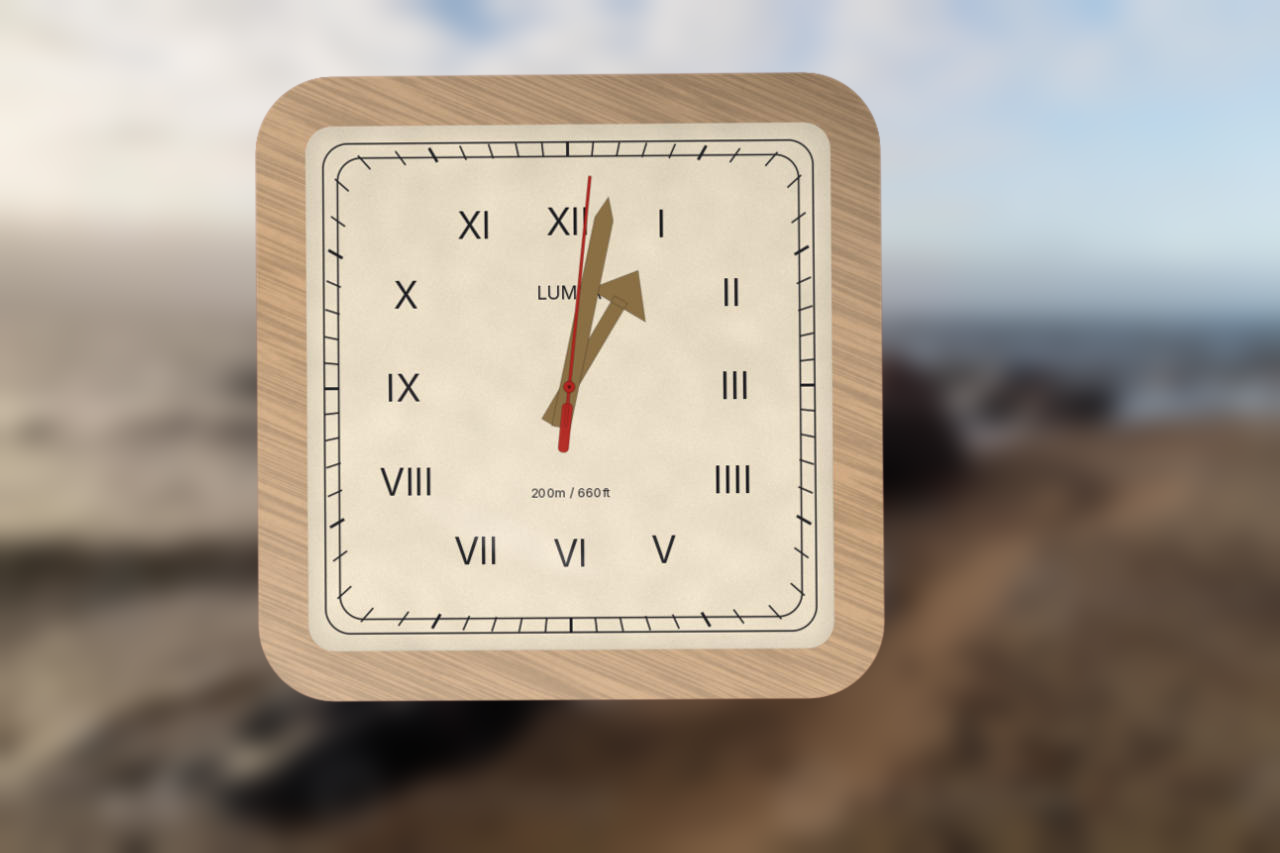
{"hour": 1, "minute": 2, "second": 1}
